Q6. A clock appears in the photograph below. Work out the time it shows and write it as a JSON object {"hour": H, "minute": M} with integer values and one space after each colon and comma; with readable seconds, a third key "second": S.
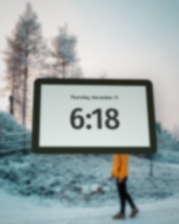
{"hour": 6, "minute": 18}
